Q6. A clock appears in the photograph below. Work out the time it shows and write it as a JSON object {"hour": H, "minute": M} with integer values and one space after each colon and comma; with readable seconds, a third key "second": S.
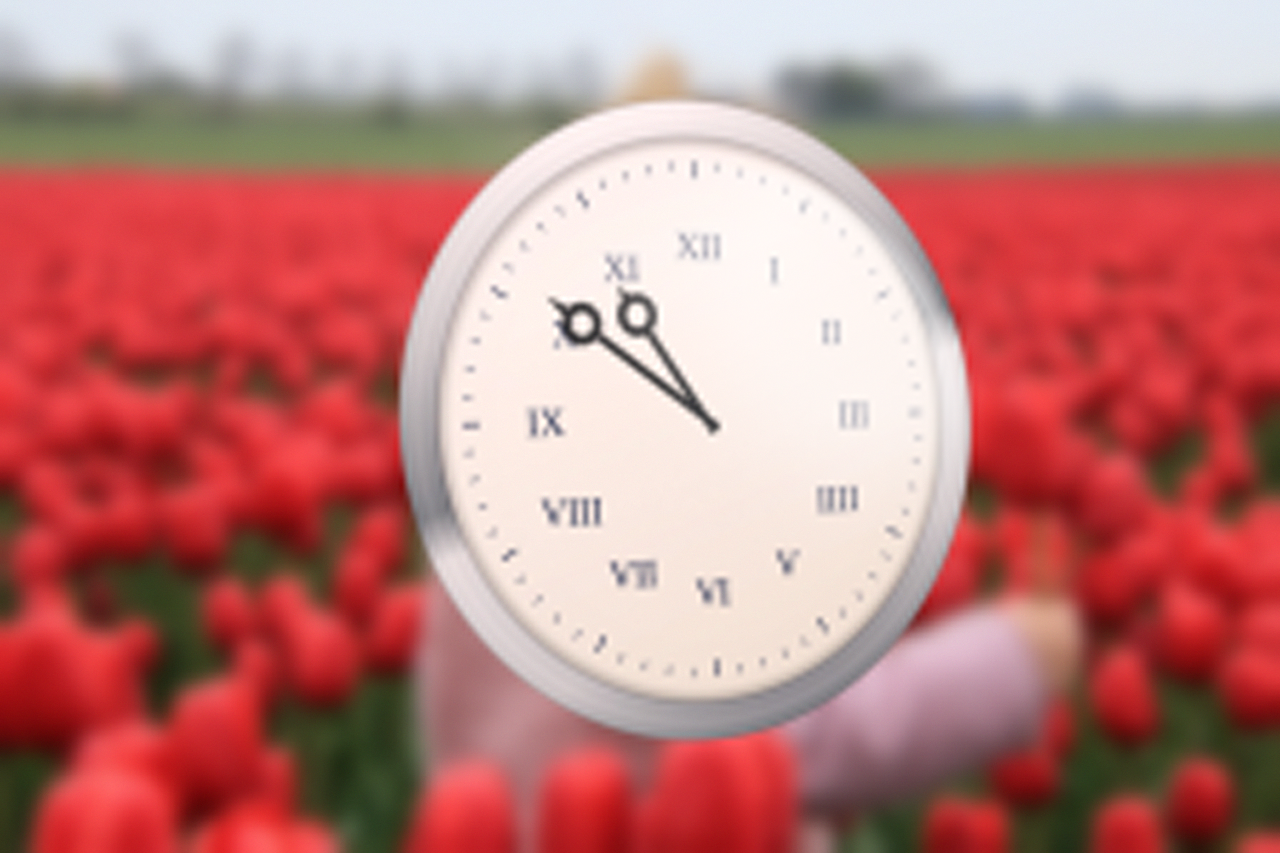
{"hour": 10, "minute": 51}
